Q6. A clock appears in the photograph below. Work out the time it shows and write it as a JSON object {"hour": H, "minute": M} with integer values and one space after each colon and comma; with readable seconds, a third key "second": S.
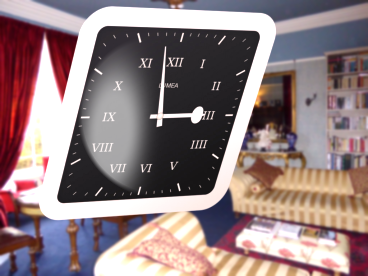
{"hour": 2, "minute": 58}
